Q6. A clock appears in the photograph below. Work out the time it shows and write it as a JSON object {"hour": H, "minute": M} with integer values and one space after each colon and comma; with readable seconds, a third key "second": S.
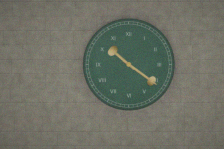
{"hour": 10, "minute": 21}
